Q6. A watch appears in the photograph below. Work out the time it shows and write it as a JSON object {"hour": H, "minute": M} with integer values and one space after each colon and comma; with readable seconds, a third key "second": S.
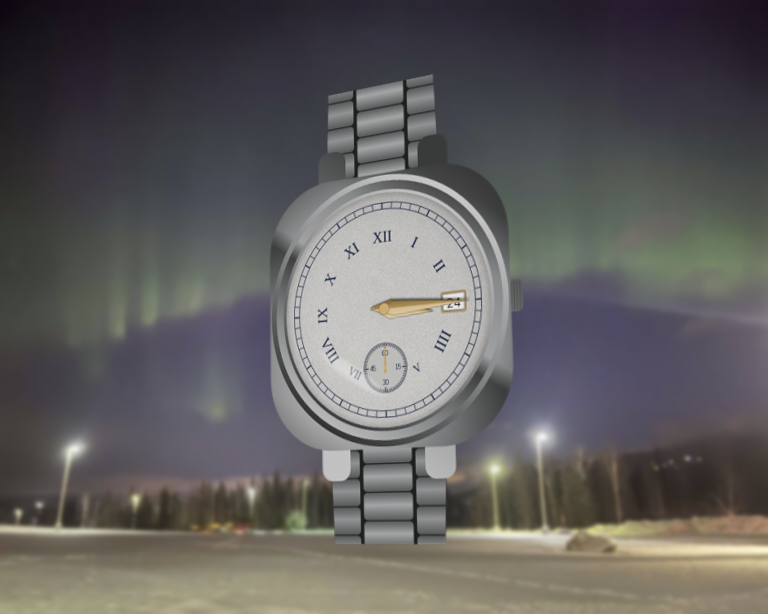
{"hour": 3, "minute": 15}
